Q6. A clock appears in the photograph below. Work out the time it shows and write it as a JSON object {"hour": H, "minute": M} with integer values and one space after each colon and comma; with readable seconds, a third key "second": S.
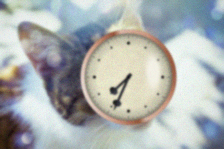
{"hour": 7, "minute": 34}
